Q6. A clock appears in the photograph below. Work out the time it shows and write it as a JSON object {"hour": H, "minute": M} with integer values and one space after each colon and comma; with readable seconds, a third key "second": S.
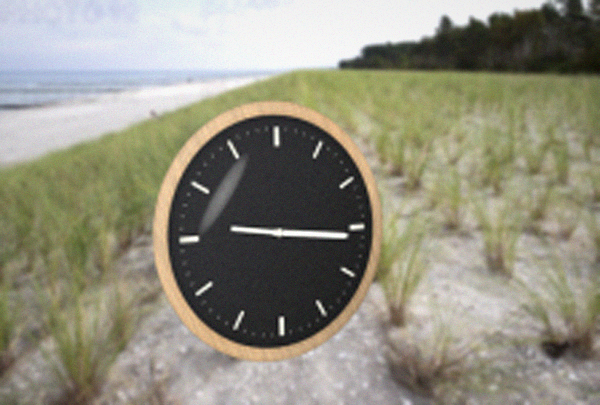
{"hour": 9, "minute": 16}
